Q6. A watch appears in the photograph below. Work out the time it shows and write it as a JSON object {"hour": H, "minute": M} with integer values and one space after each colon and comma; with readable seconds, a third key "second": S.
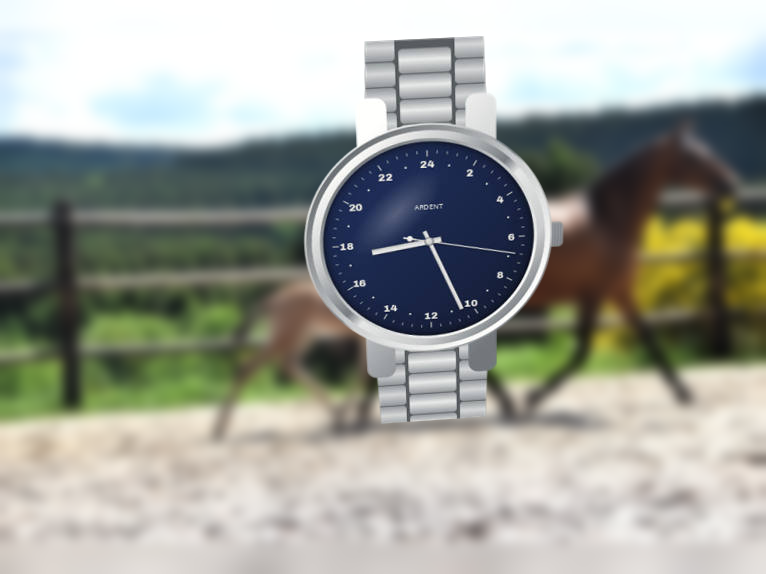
{"hour": 17, "minute": 26, "second": 17}
